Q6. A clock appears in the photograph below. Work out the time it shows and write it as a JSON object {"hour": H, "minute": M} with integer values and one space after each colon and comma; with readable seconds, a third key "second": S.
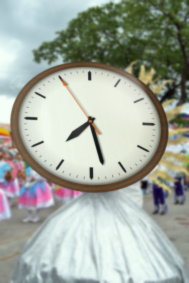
{"hour": 7, "minute": 27, "second": 55}
